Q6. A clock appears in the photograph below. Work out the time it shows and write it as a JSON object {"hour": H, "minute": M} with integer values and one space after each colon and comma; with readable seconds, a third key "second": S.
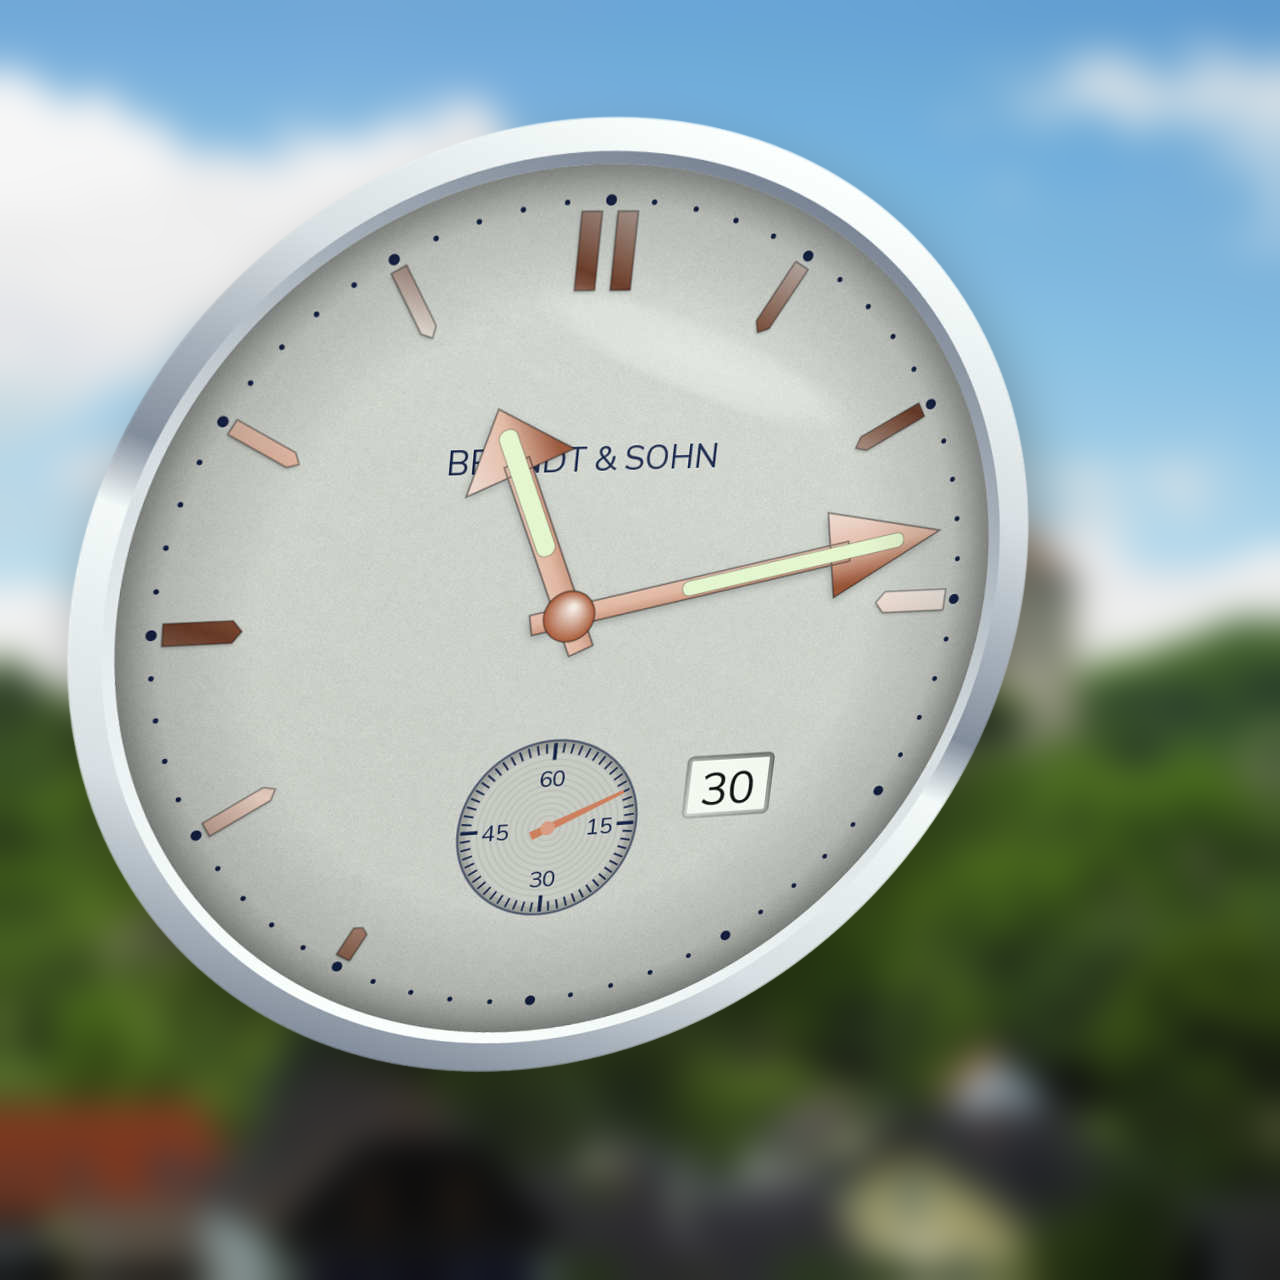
{"hour": 11, "minute": 13, "second": 11}
